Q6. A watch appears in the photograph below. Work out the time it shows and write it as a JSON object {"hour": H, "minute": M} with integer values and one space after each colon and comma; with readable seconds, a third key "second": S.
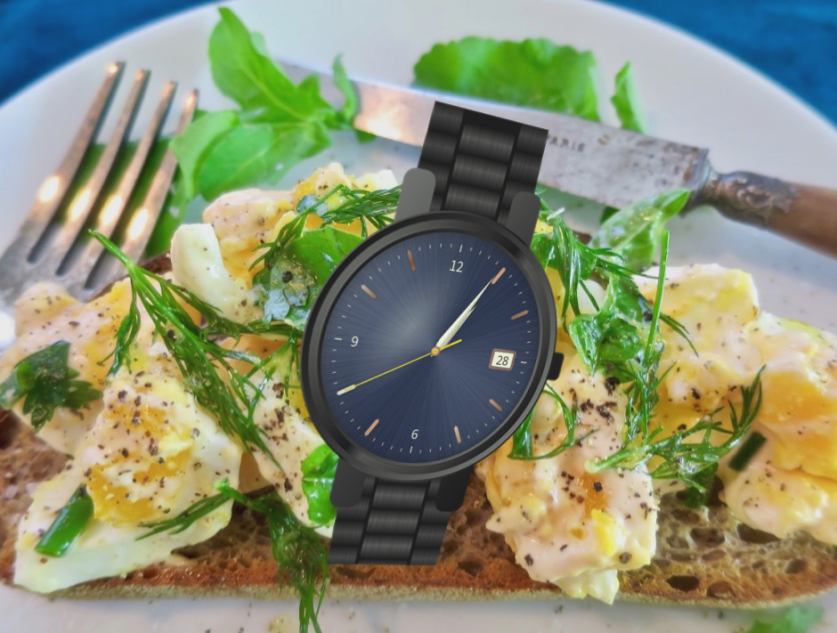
{"hour": 1, "minute": 4, "second": 40}
